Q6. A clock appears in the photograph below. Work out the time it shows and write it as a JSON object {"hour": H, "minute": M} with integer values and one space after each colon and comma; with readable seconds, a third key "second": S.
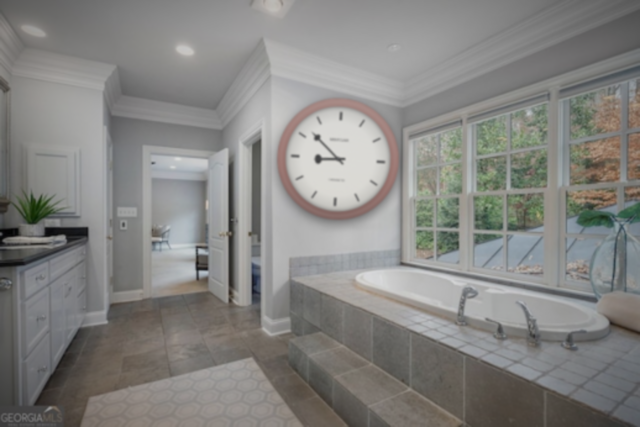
{"hour": 8, "minute": 52}
